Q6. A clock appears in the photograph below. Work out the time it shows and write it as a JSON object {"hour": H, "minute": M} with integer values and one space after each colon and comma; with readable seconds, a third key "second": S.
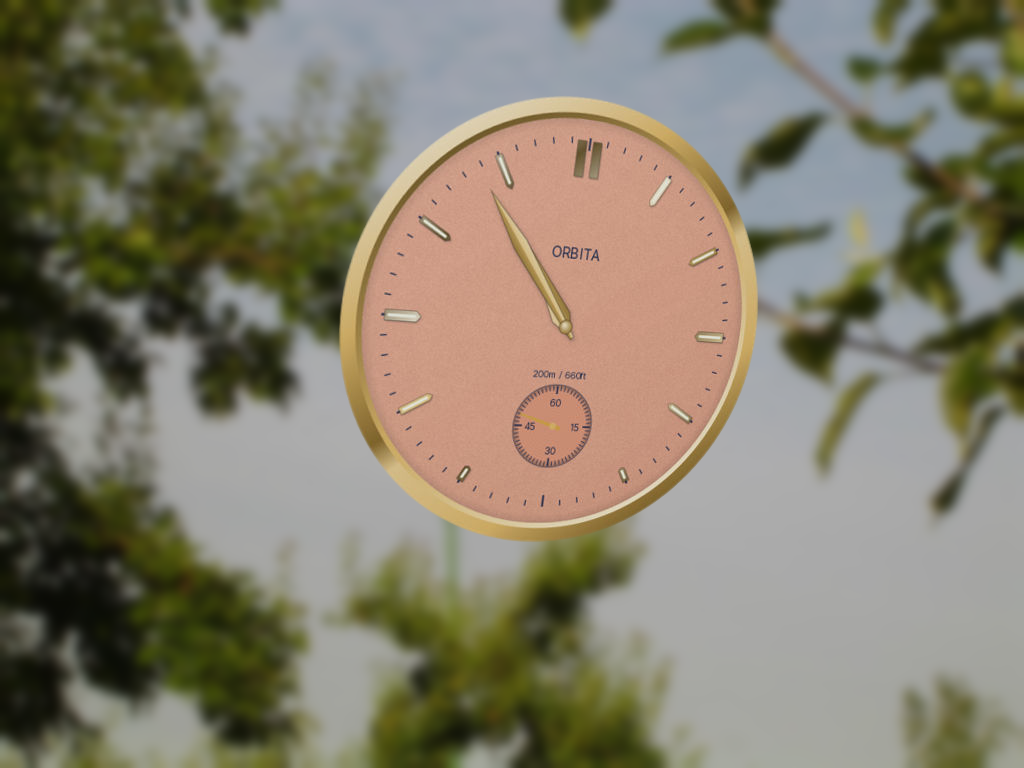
{"hour": 10, "minute": 53, "second": 48}
